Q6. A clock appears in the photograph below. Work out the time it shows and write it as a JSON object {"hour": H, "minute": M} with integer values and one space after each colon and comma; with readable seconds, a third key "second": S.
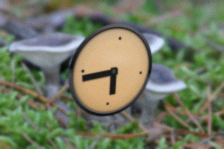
{"hour": 5, "minute": 43}
